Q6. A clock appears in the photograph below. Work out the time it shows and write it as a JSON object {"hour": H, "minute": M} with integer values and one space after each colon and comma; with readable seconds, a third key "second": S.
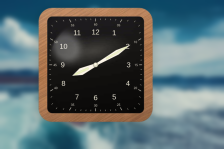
{"hour": 8, "minute": 10}
